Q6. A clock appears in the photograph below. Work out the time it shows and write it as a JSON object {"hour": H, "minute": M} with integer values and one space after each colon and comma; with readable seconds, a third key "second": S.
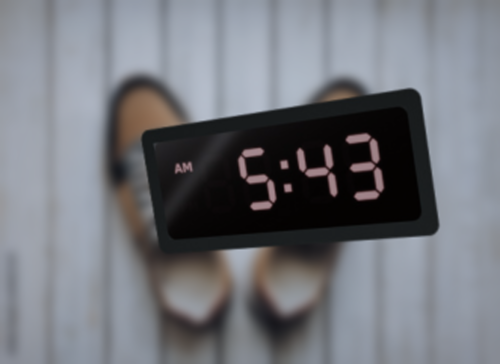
{"hour": 5, "minute": 43}
